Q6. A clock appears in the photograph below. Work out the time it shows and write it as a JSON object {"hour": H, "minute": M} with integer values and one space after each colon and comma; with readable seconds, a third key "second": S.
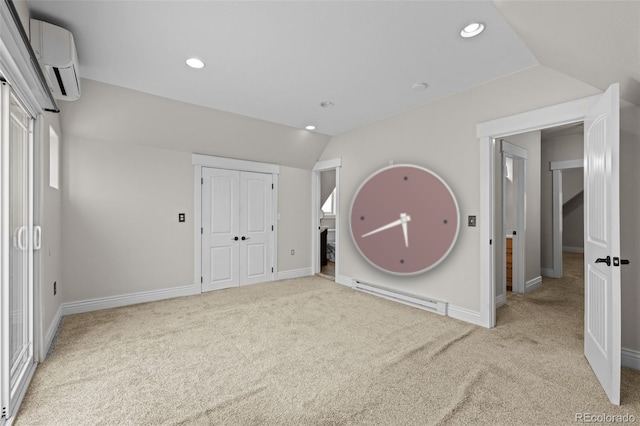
{"hour": 5, "minute": 41}
